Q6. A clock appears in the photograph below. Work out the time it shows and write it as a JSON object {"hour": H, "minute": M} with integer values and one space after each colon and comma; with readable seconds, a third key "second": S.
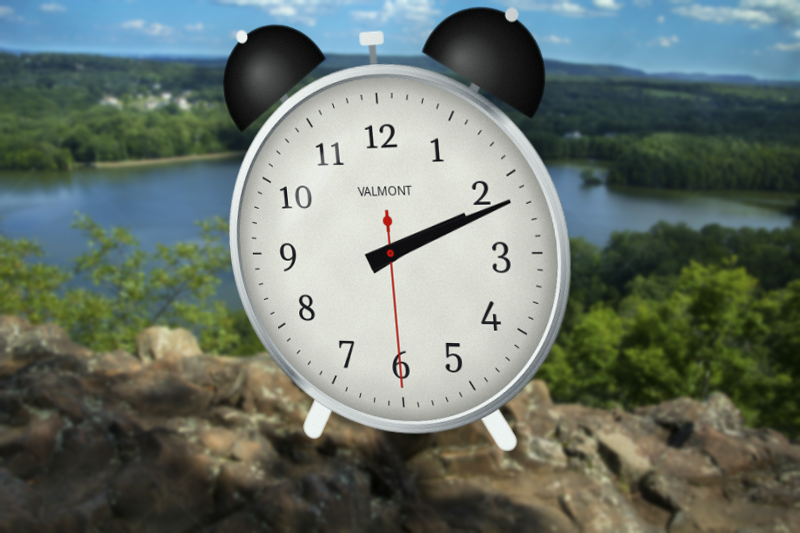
{"hour": 2, "minute": 11, "second": 30}
